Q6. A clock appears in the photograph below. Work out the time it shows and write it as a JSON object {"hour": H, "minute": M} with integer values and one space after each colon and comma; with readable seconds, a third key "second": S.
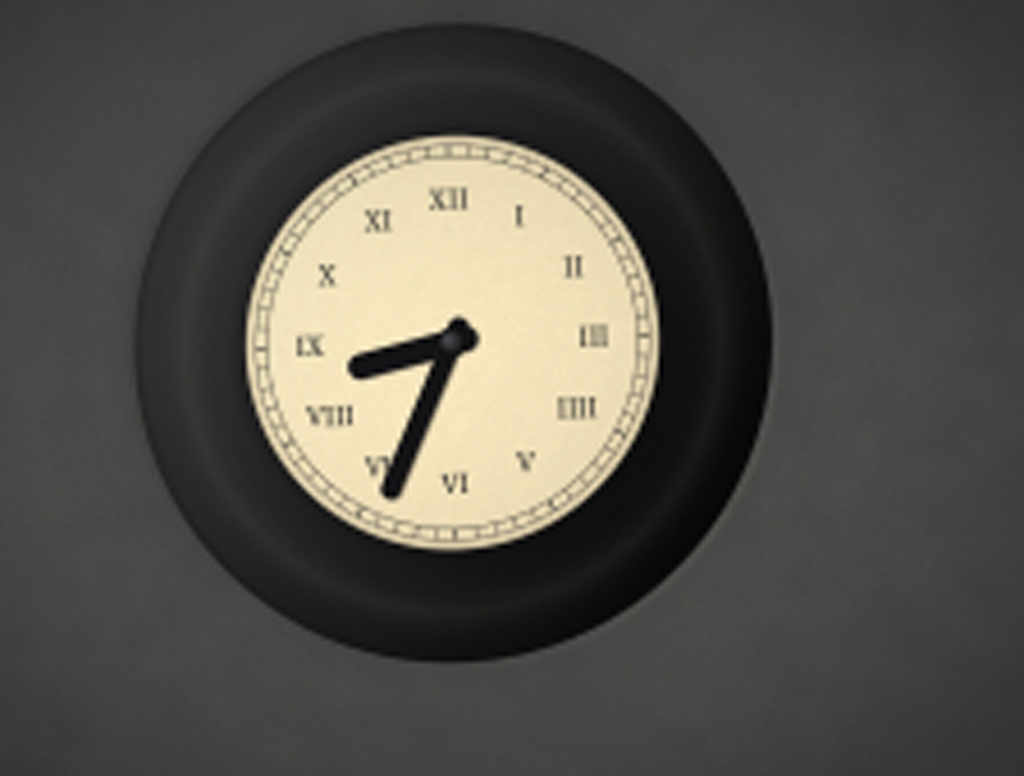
{"hour": 8, "minute": 34}
